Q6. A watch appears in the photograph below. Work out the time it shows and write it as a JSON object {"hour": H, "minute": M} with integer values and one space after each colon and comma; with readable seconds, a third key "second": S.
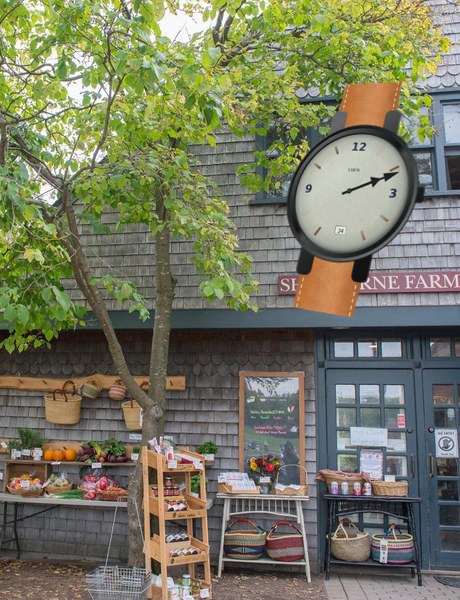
{"hour": 2, "minute": 11}
